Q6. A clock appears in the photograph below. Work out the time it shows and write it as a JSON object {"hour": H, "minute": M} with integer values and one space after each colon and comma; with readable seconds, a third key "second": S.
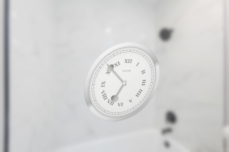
{"hour": 6, "minute": 52}
